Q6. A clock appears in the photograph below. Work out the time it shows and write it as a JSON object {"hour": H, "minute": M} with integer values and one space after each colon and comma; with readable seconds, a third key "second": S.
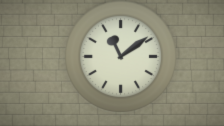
{"hour": 11, "minute": 9}
